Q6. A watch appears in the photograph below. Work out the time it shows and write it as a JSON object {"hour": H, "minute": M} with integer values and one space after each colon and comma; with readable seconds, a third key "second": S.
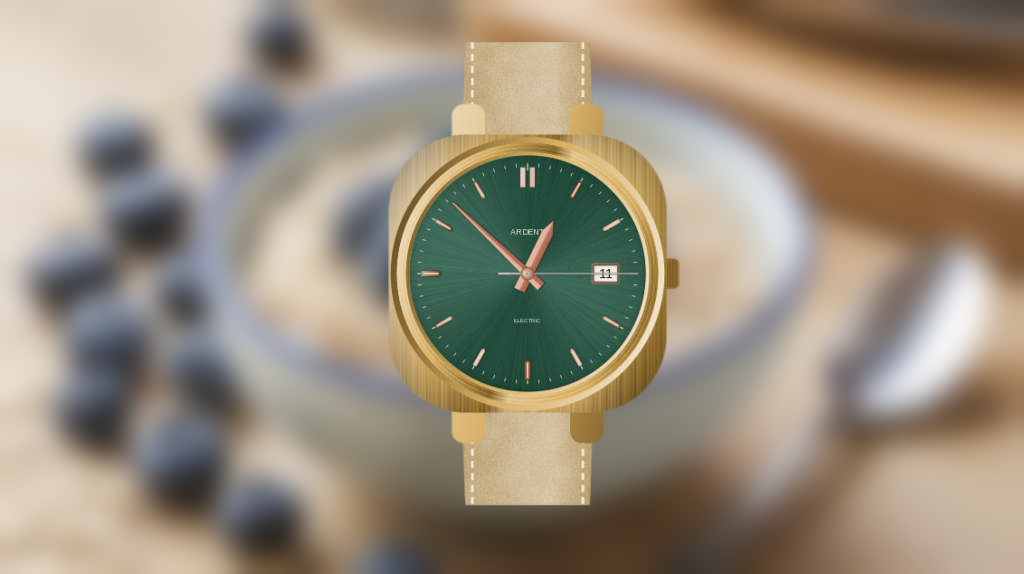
{"hour": 12, "minute": 52, "second": 15}
